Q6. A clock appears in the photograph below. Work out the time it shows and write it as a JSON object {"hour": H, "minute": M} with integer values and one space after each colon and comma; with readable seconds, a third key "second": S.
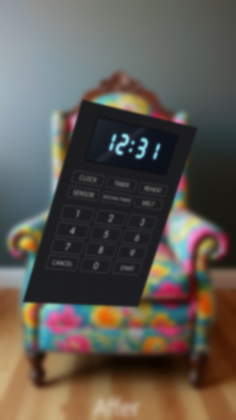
{"hour": 12, "minute": 31}
